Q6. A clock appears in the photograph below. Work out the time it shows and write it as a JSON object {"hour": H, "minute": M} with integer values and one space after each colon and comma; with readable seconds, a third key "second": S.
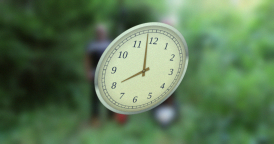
{"hour": 7, "minute": 58}
